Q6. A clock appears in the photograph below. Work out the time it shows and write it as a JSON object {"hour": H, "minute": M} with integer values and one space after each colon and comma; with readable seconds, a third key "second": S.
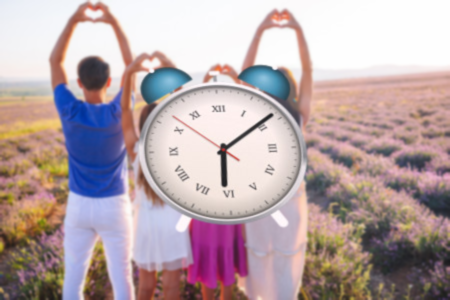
{"hour": 6, "minute": 8, "second": 52}
